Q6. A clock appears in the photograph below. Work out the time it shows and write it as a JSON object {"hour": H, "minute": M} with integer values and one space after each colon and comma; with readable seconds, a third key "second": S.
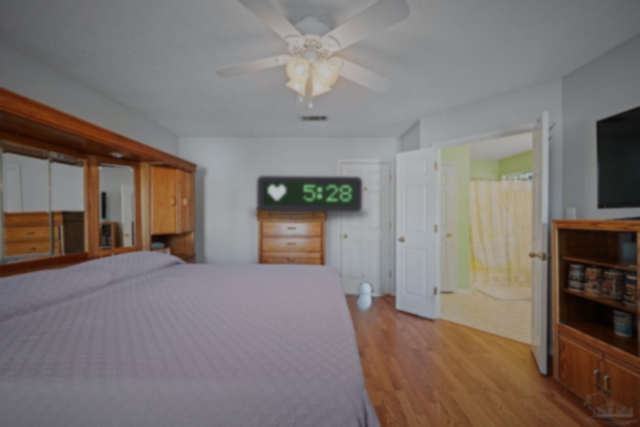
{"hour": 5, "minute": 28}
